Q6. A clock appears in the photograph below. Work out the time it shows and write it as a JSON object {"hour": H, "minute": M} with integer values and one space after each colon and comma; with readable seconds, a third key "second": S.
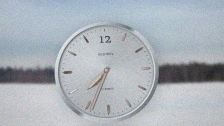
{"hour": 7, "minute": 34}
